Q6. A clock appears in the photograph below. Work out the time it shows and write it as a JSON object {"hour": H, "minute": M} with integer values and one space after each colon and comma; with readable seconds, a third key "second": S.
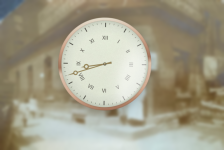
{"hour": 8, "minute": 42}
